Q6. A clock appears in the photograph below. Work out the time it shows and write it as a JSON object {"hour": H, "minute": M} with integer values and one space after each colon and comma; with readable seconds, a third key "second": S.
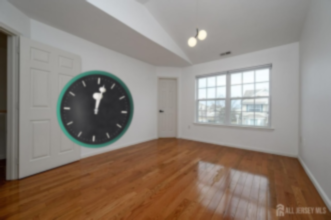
{"hour": 12, "minute": 2}
